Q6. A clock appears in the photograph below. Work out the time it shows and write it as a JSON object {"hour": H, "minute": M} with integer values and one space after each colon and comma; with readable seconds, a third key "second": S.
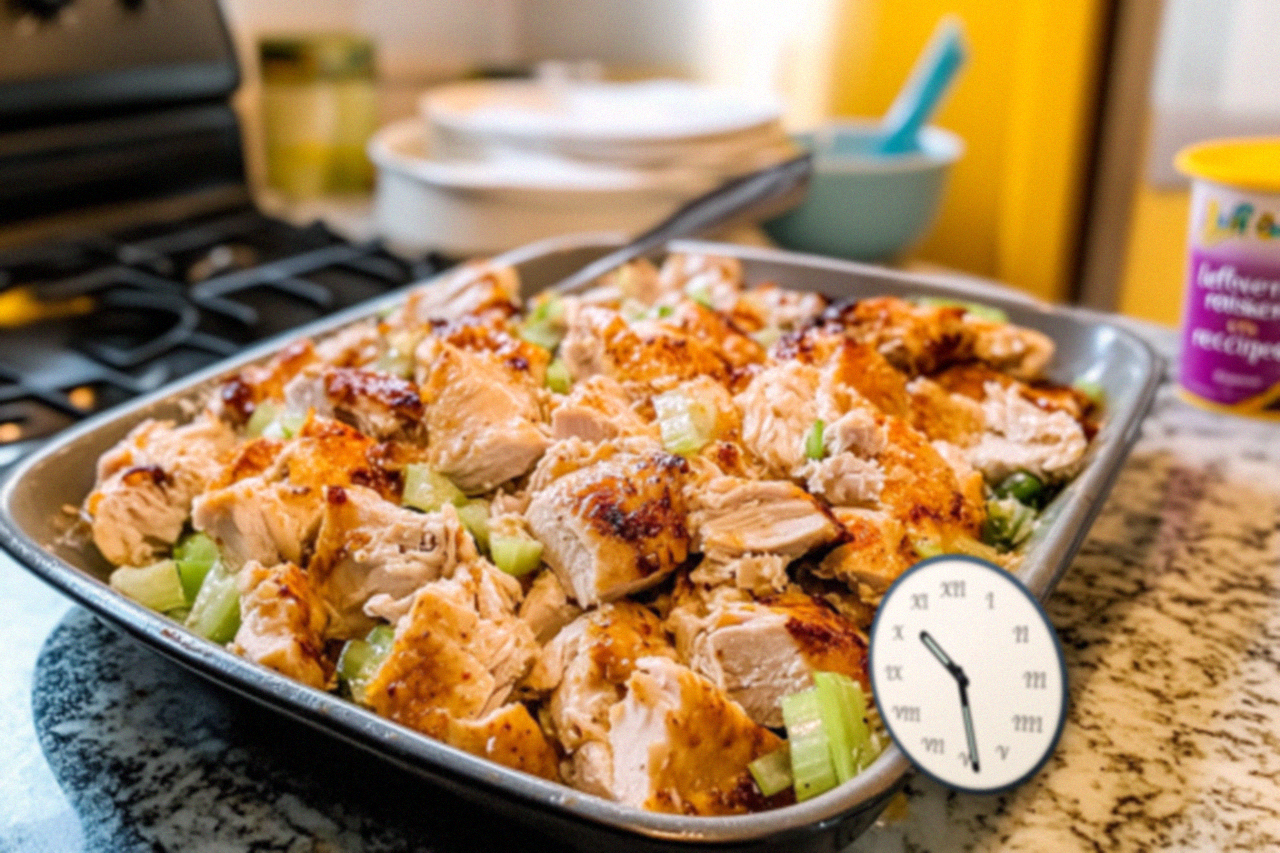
{"hour": 10, "minute": 29}
